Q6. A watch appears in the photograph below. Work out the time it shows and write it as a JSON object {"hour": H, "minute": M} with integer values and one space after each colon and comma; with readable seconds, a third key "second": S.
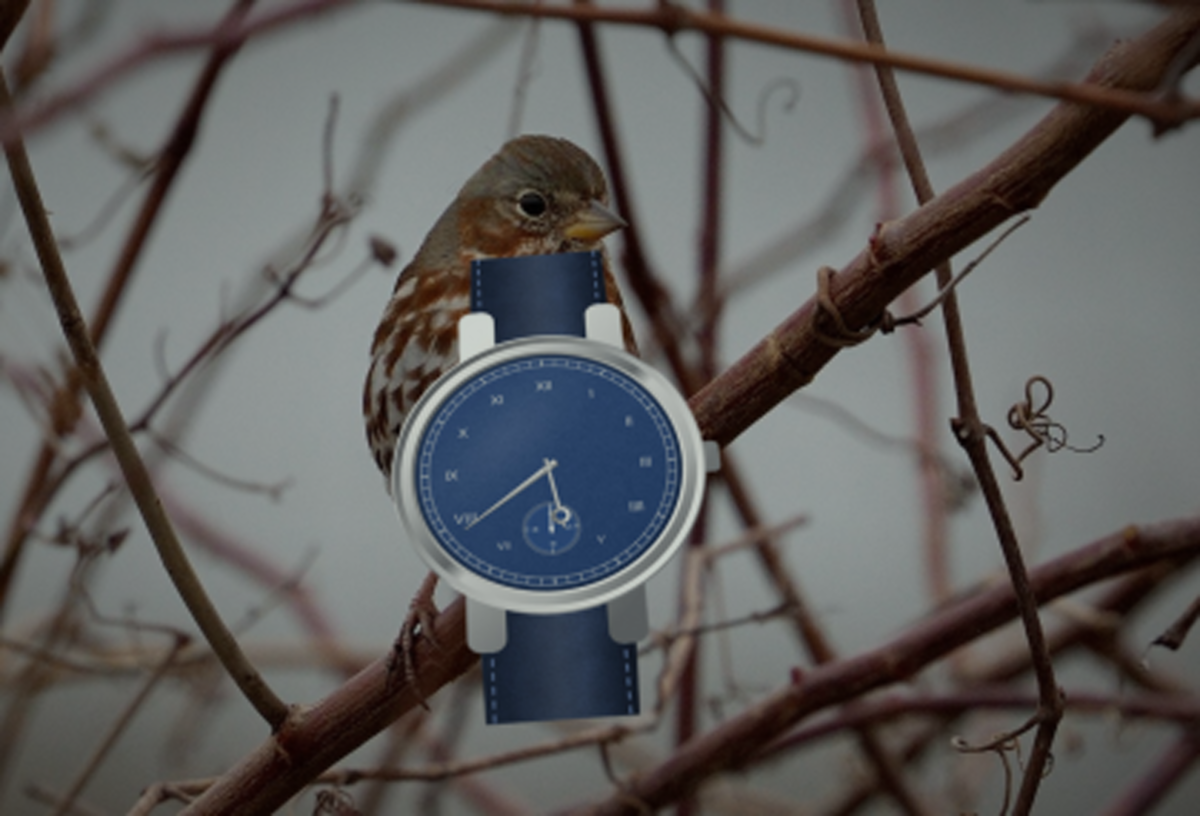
{"hour": 5, "minute": 39}
